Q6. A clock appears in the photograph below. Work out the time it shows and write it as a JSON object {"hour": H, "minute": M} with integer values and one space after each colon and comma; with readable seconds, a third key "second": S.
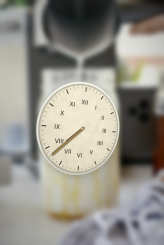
{"hour": 7, "minute": 38}
